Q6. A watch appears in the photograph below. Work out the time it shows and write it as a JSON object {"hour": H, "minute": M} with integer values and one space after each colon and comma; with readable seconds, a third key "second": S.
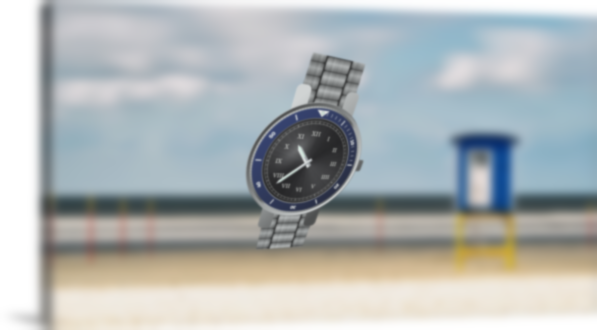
{"hour": 10, "minute": 38}
